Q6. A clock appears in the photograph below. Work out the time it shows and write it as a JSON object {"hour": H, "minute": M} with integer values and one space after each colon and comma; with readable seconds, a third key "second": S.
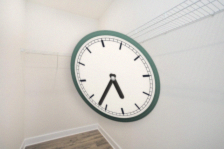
{"hour": 5, "minute": 37}
